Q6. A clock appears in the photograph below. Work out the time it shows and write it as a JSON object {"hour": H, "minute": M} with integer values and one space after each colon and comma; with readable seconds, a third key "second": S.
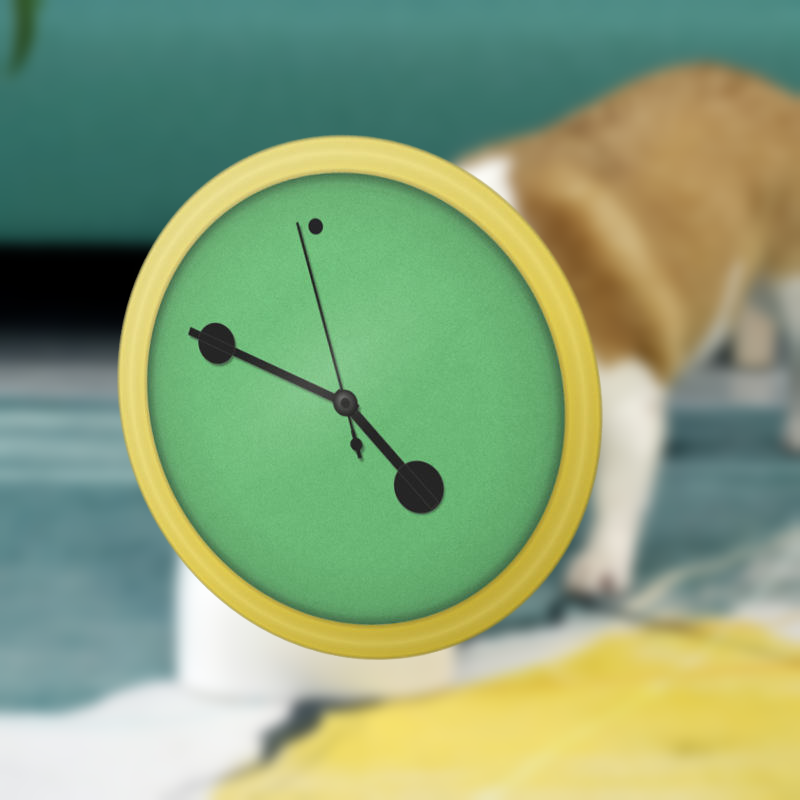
{"hour": 4, "minute": 49, "second": 59}
